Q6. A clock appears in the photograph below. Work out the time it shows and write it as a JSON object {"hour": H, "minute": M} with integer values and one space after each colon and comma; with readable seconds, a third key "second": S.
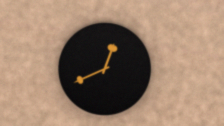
{"hour": 12, "minute": 41}
